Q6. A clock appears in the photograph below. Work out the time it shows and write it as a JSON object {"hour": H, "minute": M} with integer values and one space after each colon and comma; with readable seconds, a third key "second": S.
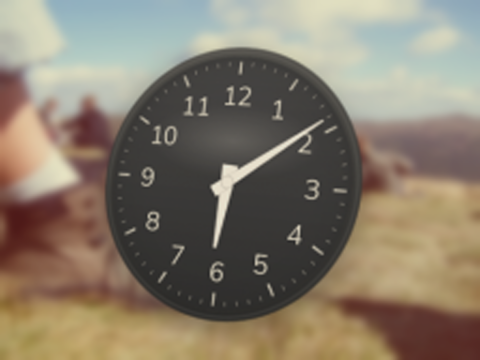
{"hour": 6, "minute": 9}
